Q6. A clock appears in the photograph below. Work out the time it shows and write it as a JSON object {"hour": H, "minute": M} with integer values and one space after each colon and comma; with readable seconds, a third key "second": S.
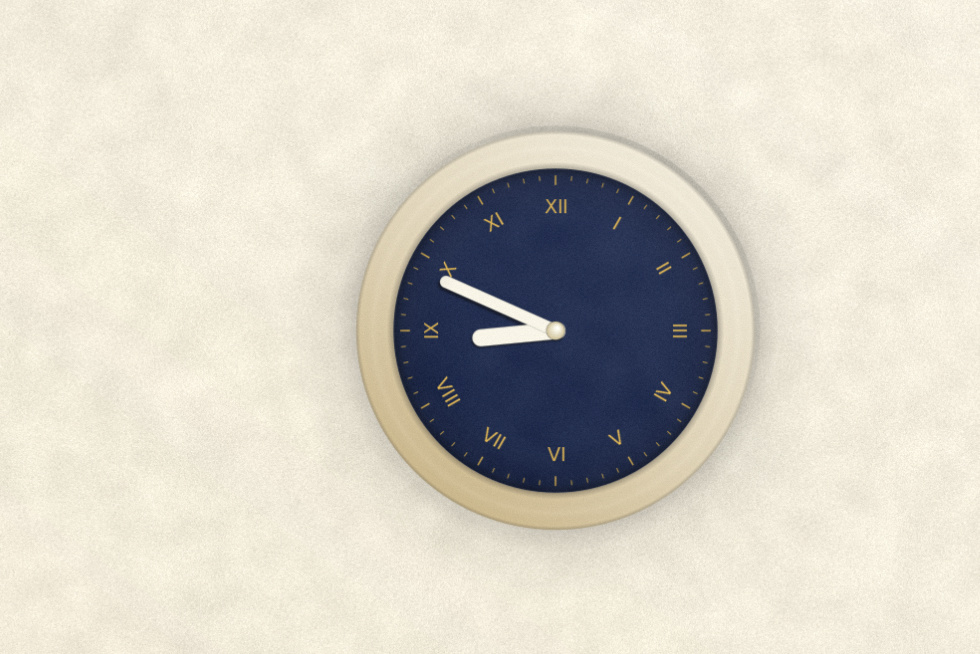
{"hour": 8, "minute": 49}
